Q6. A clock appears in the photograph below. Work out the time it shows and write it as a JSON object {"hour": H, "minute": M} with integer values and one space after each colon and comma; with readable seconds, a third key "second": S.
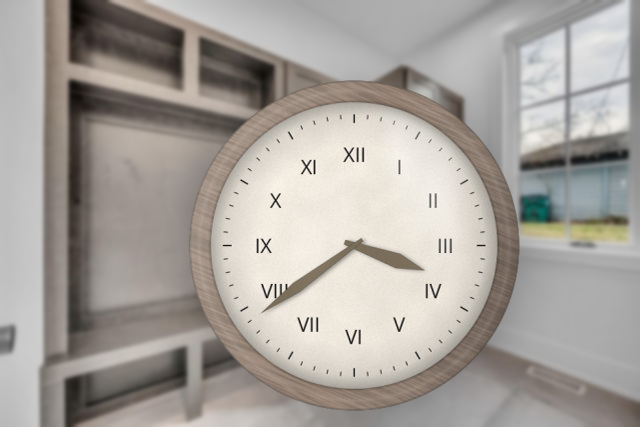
{"hour": 3, "minute": 39}
